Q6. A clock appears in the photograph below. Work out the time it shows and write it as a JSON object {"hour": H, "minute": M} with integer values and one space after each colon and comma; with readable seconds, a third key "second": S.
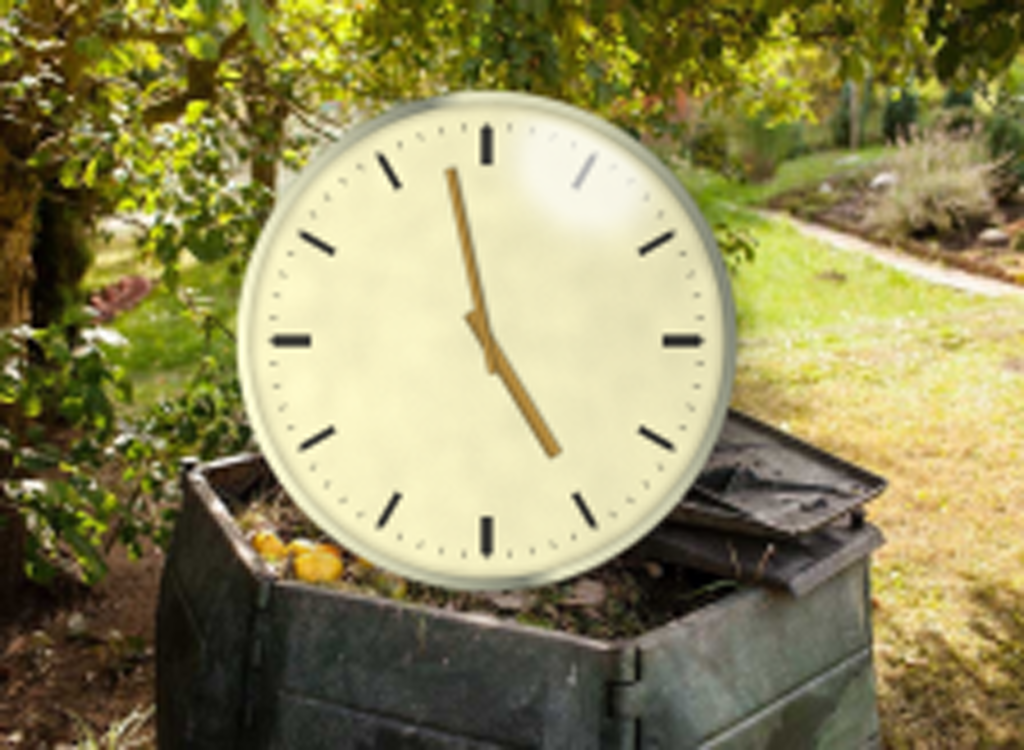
{"hour": 4, "minute": 58}
